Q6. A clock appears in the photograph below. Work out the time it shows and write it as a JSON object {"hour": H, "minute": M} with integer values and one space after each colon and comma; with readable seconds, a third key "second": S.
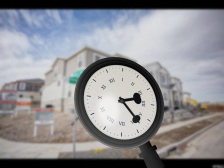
{"hour": 3, "minute": 28}
